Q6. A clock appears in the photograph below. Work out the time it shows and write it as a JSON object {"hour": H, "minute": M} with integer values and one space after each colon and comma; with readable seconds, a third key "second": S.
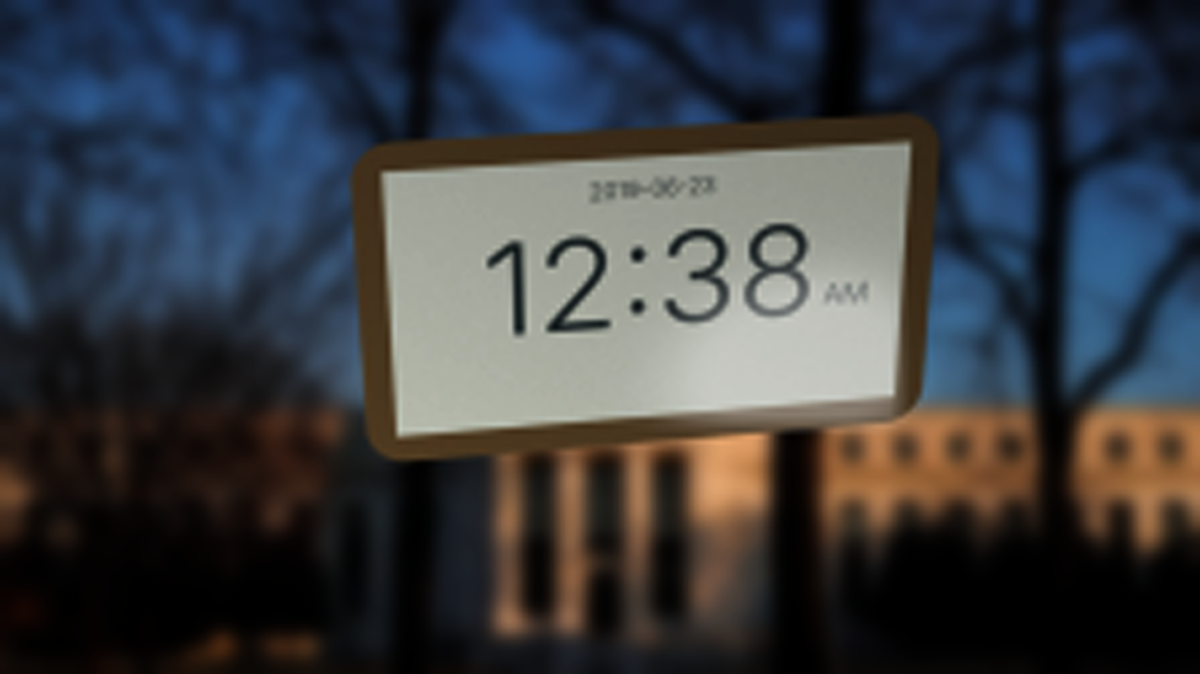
{"hour": 12, "minute": 38}
